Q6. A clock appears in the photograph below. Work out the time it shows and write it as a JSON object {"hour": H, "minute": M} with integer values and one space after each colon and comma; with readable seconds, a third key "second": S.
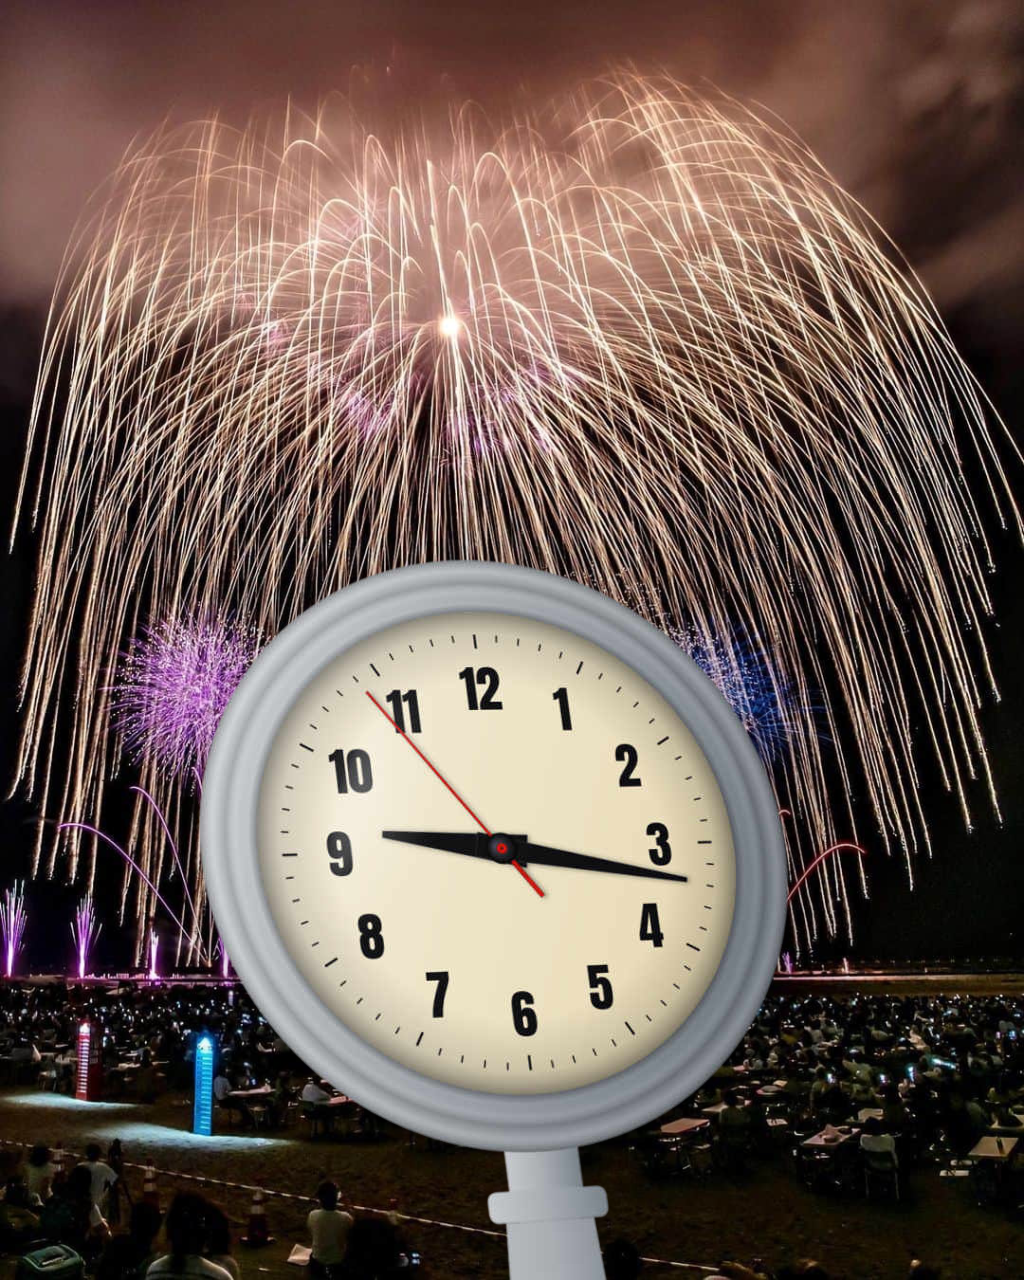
{"hour": 9, "minute": 16, "second": 54}
